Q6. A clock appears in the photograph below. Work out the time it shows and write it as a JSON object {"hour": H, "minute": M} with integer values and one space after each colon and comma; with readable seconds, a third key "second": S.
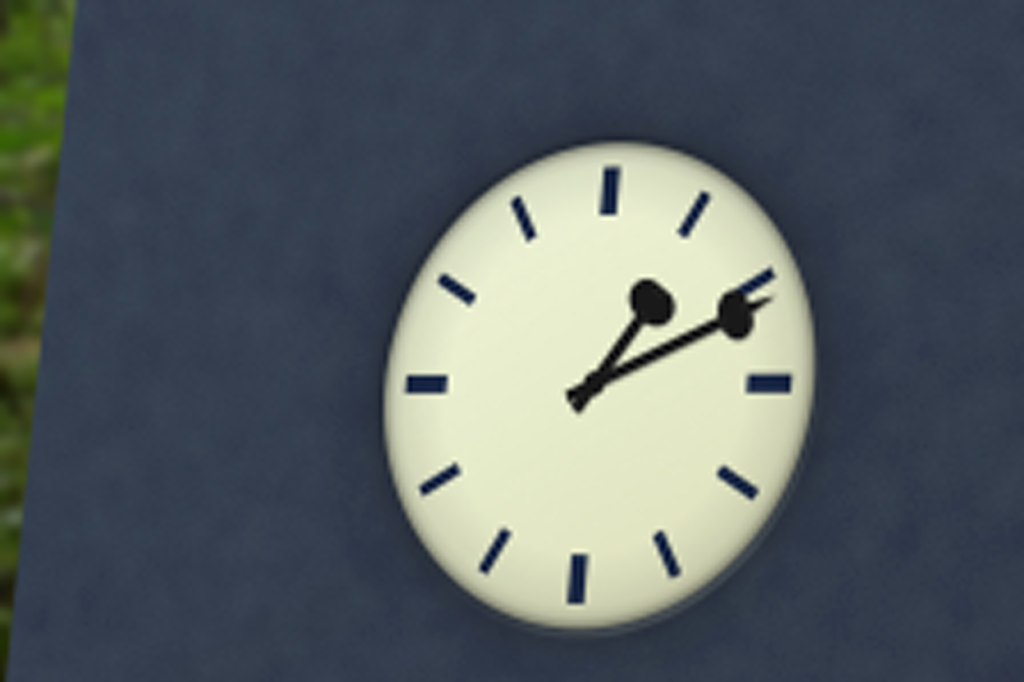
{"hour": 1, "minute": 11}
